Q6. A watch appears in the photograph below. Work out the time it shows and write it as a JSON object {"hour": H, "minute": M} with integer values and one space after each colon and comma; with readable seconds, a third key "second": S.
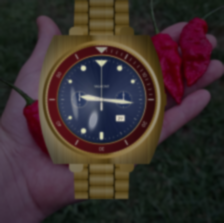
{"hour": 9, "minute": 16}
